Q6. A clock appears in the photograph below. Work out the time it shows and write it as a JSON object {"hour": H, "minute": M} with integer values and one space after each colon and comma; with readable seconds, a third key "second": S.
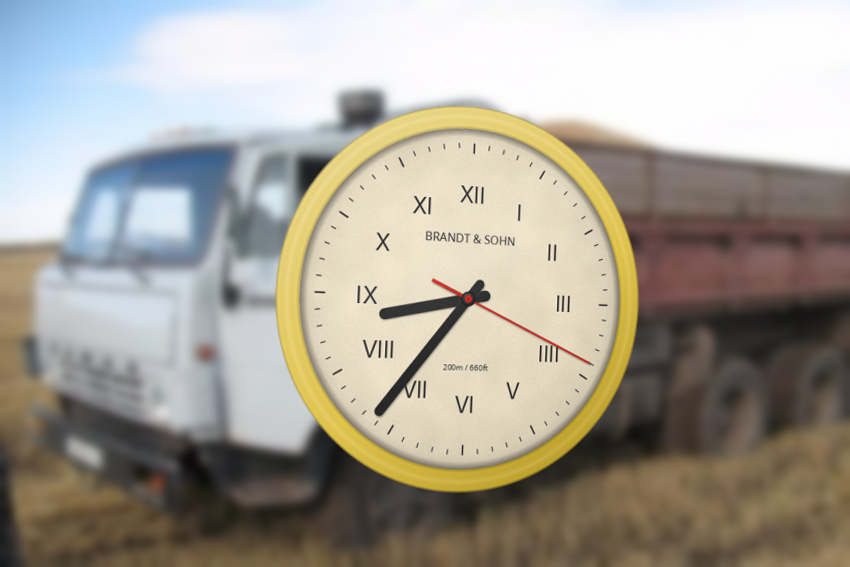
{"hour": 8, "minute": 36, "second": 19}
